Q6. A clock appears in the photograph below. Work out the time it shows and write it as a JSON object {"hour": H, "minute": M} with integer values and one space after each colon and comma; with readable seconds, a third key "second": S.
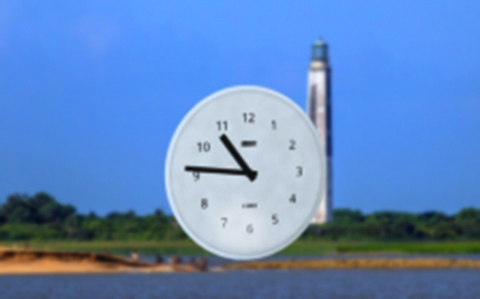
{"hour": 10, "minute": 46}
